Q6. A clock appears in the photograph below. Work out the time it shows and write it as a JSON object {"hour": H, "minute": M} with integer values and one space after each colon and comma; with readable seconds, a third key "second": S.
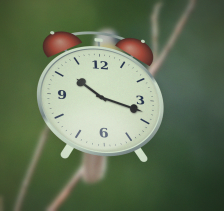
{"hour": 10, "minute": 18}
